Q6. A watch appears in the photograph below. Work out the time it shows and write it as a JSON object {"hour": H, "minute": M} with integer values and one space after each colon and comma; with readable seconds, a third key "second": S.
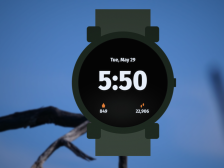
{"hour": 5, "minute": 50}
